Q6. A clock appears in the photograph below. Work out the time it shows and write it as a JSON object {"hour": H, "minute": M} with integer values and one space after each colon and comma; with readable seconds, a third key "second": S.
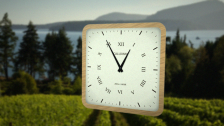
{"hour": 12, "minute": 55}
